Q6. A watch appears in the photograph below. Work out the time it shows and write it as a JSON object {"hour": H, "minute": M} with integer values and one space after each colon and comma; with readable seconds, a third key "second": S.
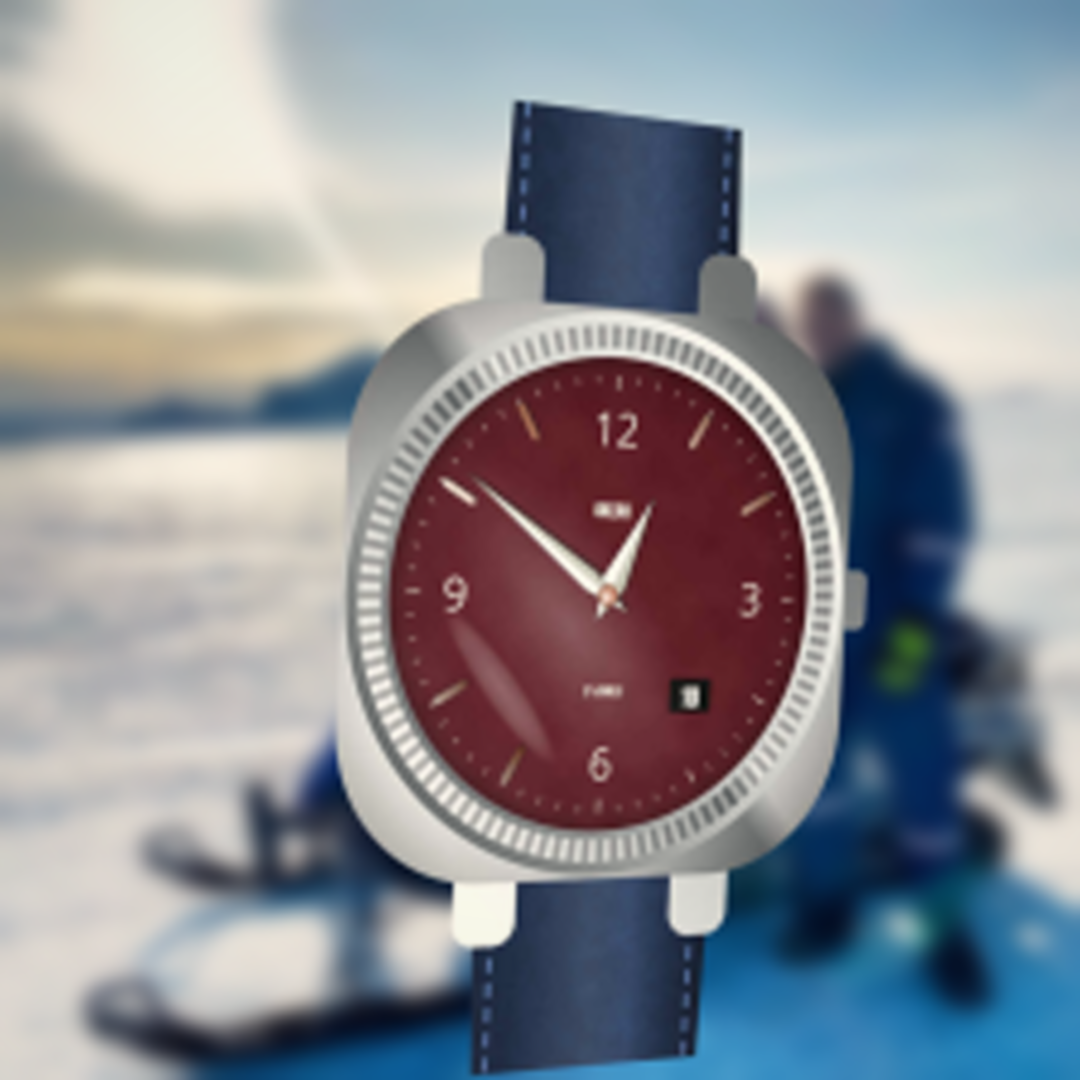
{"hour": 12, "minute": 51}
